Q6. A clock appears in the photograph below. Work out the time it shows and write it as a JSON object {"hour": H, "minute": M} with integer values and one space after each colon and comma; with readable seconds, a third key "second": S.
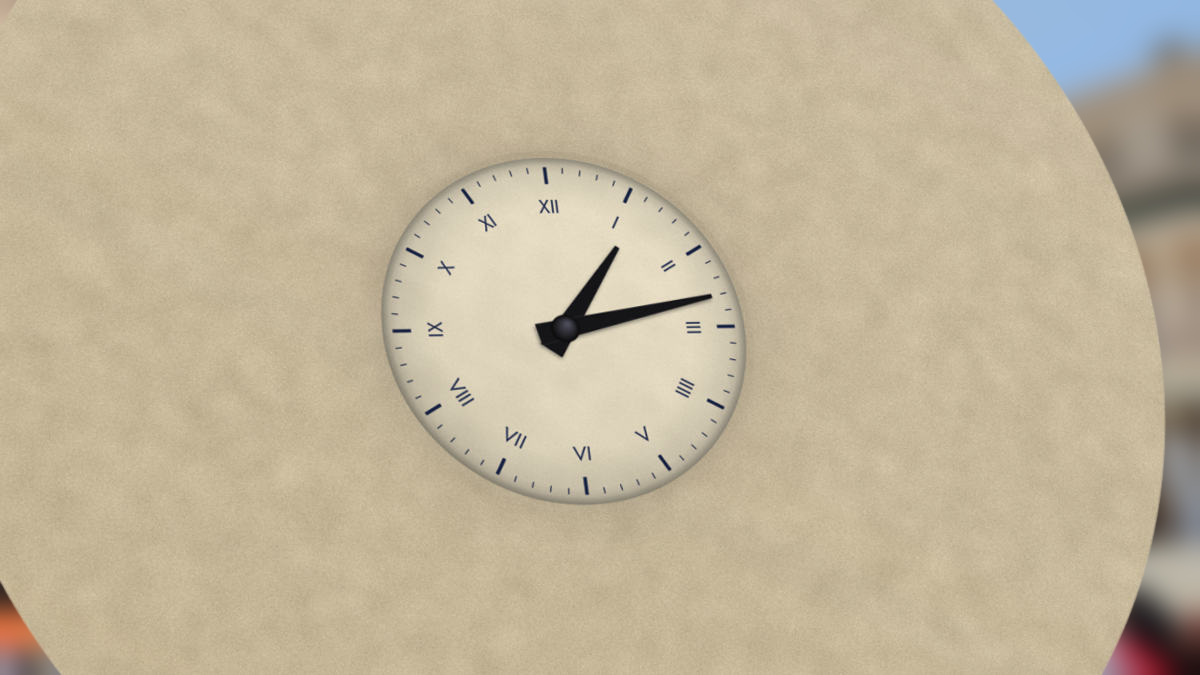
{"hour": 1, "minute": 13}
